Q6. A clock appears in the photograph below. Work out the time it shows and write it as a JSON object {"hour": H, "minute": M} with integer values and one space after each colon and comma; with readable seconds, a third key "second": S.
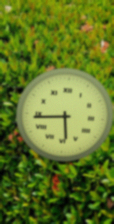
{"hour": 5, "minute": 44}
